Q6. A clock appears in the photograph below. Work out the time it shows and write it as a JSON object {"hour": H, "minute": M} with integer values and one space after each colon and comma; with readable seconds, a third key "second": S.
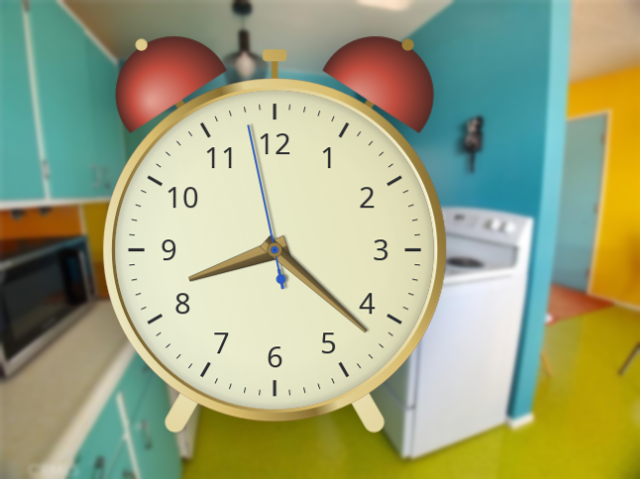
{"hour": 8, "minute": 21, "second": 58}
